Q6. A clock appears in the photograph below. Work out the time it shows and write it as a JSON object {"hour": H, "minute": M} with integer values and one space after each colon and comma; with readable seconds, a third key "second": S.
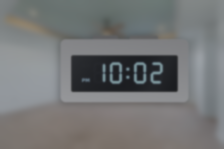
{"hour": 10, "minute": 2}
